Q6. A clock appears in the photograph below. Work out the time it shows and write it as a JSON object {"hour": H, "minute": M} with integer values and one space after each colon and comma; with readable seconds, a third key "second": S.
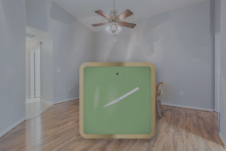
{"hour": 8, "minute": 10}
